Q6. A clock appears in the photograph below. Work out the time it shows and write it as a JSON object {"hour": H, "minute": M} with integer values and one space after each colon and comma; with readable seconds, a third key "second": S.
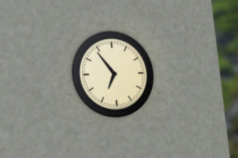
{"hour": 6, "minute": 54}
